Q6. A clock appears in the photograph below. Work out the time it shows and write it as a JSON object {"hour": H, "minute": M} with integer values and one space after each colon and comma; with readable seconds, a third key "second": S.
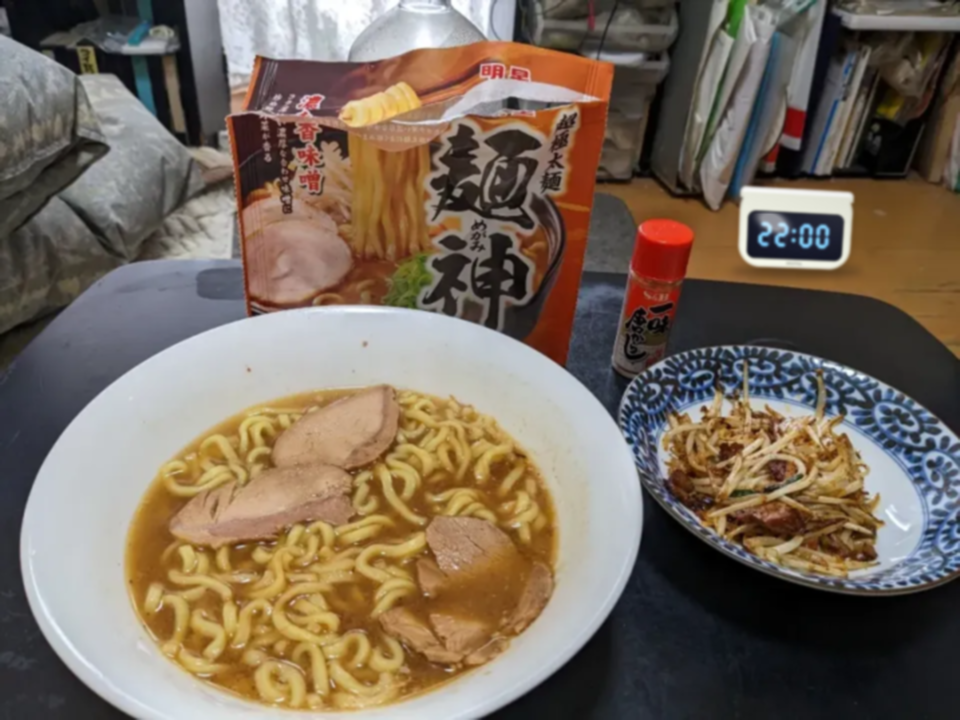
{"hour": 22, "minute": 0}
